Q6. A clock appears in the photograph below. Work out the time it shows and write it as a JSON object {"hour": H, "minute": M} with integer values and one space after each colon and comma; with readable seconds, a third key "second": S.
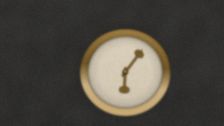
{"hour": 6, "minute": 6}
